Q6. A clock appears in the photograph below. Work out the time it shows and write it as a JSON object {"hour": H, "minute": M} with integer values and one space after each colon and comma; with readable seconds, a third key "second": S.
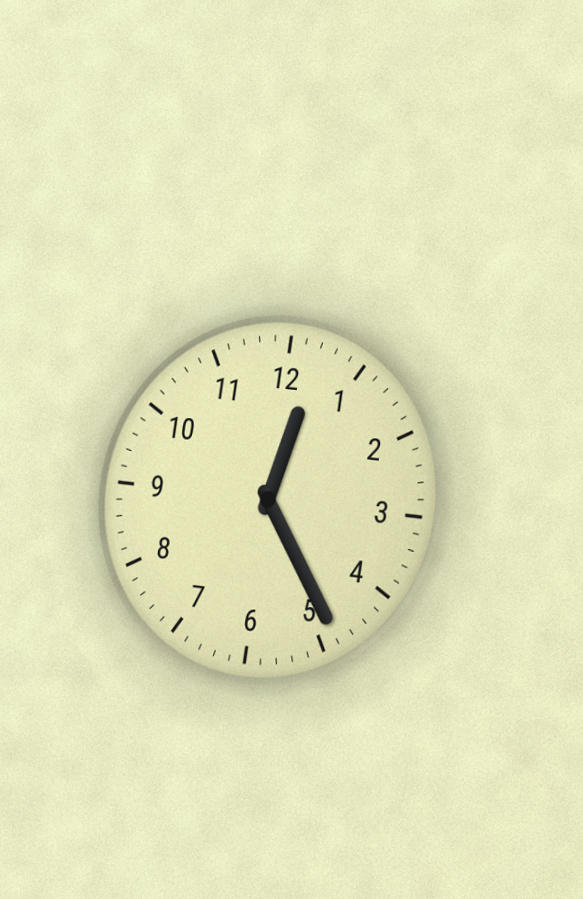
{"hour": 12, "minute": 24}
